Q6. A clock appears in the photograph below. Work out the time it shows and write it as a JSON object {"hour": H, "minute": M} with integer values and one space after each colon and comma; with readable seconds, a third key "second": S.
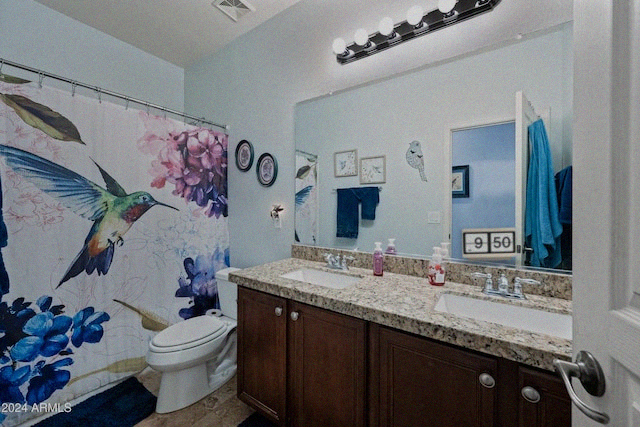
{"hour": 9, "minute": 50}
